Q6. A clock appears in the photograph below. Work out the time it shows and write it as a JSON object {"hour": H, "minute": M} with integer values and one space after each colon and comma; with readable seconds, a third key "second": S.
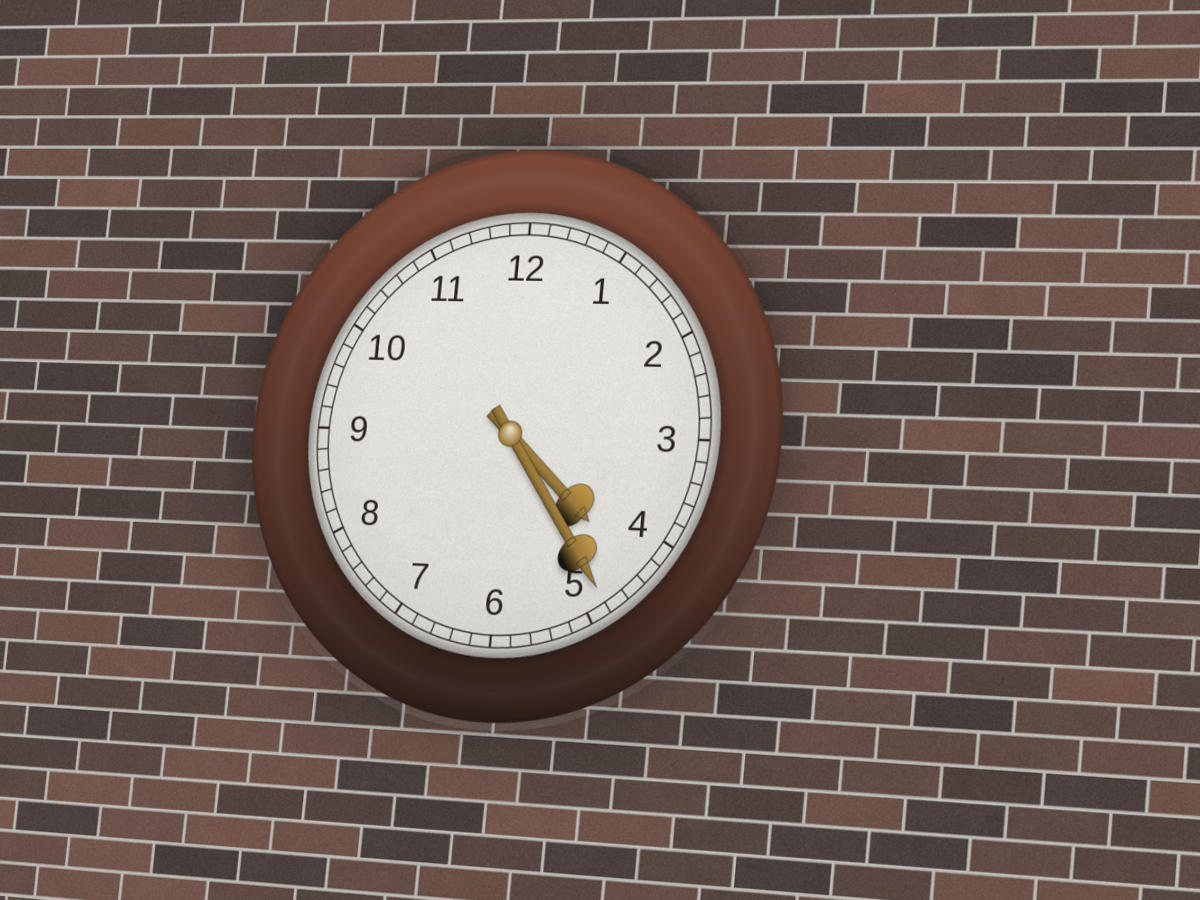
{"hour": 4, "minute": 24}
